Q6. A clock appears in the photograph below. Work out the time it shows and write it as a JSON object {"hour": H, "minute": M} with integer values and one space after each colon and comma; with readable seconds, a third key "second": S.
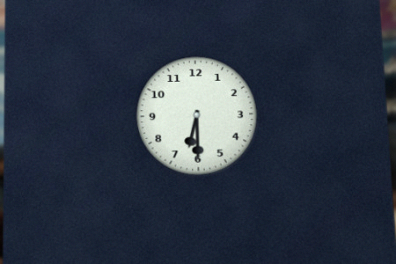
{"hour": 6, "minute": 30}
